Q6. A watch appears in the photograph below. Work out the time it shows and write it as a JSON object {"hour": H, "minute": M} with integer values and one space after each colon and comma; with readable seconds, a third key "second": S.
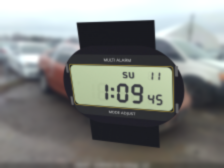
{"hour": 1, "minute": 9, "second": 45}
